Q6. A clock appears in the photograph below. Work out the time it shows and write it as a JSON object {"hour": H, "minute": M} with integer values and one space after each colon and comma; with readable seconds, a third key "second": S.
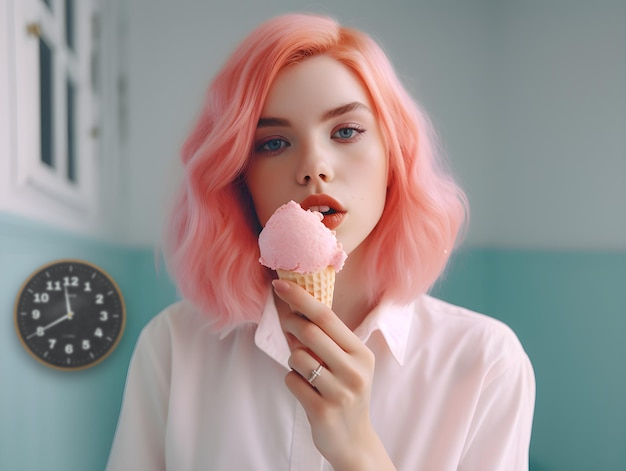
{"hour": 11, "minute": 40}
